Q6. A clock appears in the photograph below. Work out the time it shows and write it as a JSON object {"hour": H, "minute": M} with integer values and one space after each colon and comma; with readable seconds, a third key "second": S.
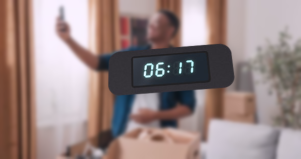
{"hour": 6, "minute": 17}
